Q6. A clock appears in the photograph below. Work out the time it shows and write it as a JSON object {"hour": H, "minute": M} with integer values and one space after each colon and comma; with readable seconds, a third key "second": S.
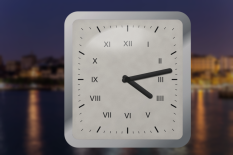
{"hour": 4, "minute": 13}
